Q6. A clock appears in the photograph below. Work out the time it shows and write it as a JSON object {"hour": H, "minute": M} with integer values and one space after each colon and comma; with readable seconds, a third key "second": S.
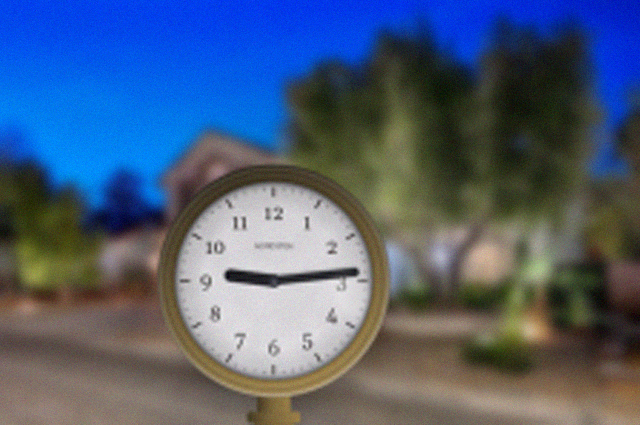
{"hour": 9, "minute": 14}
